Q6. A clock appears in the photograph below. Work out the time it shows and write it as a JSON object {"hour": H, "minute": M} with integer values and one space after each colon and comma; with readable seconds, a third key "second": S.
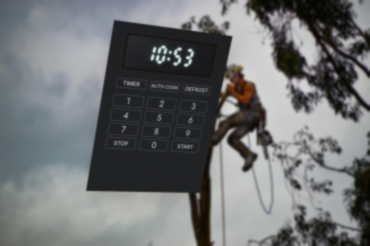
{"hour": 10, "minute": 53}
